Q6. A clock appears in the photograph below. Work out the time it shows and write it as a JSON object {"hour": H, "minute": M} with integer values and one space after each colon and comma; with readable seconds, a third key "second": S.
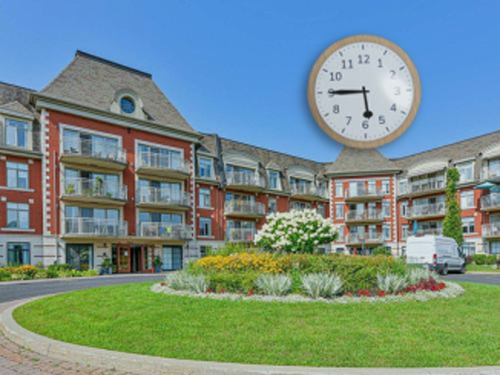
{"hour": 5, "minute": 45}
